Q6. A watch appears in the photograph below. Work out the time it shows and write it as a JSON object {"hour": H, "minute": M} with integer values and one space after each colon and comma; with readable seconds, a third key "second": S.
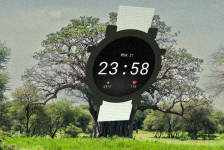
{"hour": 23, "minute": 58}
